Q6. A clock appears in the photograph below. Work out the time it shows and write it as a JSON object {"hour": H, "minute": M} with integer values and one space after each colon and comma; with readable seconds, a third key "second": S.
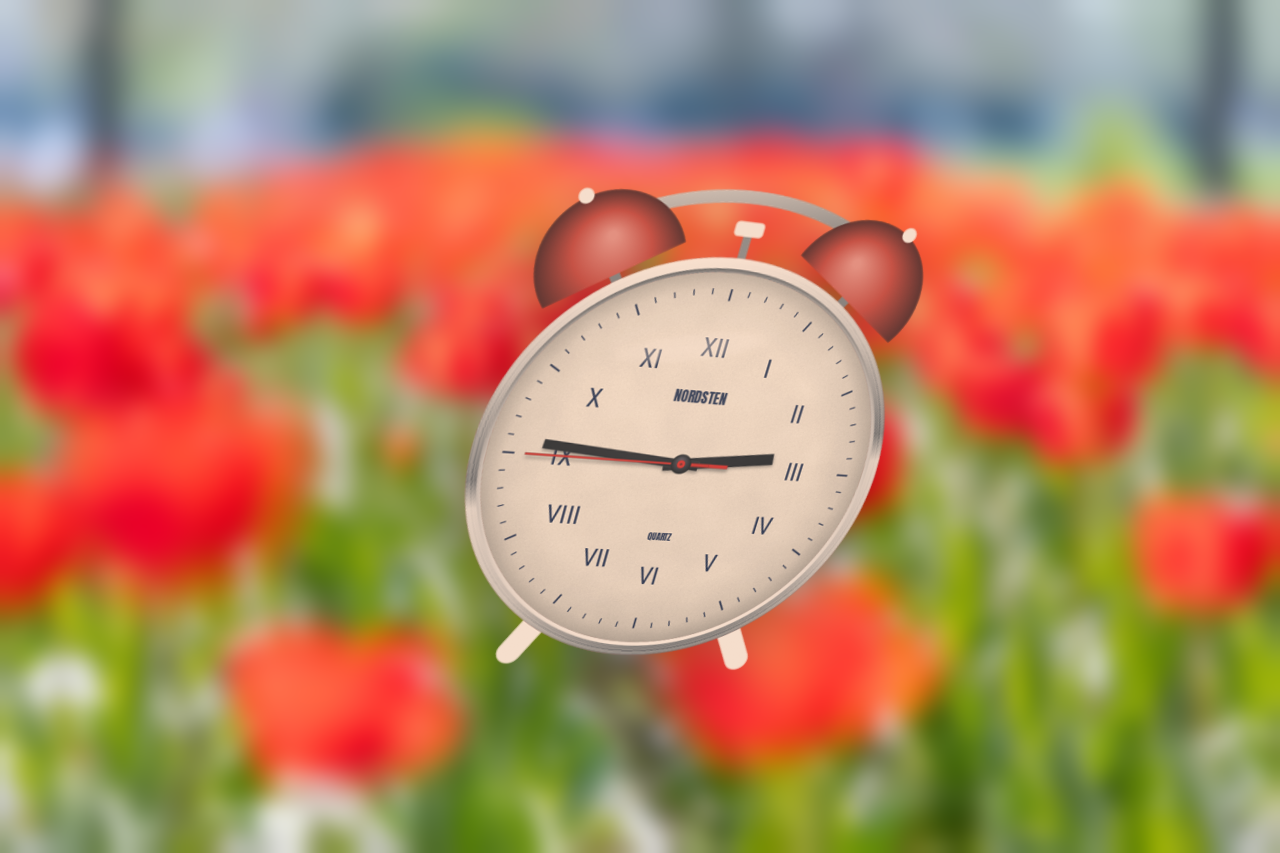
{"hour": 2, "minute": 45, "second": 45}
